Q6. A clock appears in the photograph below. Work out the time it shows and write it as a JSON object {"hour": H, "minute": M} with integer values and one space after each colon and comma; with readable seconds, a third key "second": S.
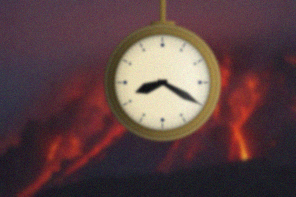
{"hour": 8, "minute": 20}
